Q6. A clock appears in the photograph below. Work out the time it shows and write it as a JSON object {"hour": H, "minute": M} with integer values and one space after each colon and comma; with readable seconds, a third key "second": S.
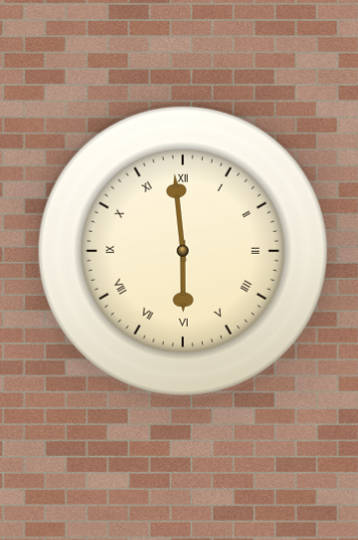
{"hour": 5, "minute": 59}
